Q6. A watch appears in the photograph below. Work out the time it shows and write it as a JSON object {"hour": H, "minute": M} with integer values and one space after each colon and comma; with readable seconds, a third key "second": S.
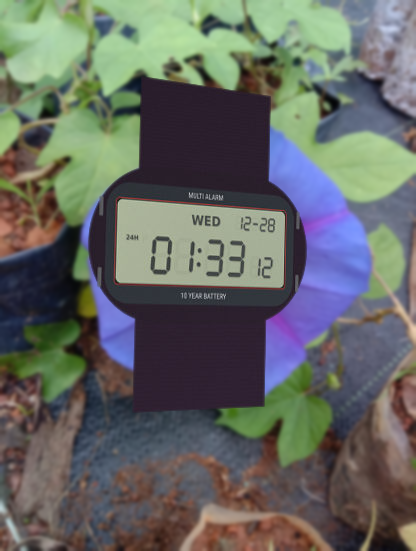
{"hour": 1, "minute": 33, "second": 12}
